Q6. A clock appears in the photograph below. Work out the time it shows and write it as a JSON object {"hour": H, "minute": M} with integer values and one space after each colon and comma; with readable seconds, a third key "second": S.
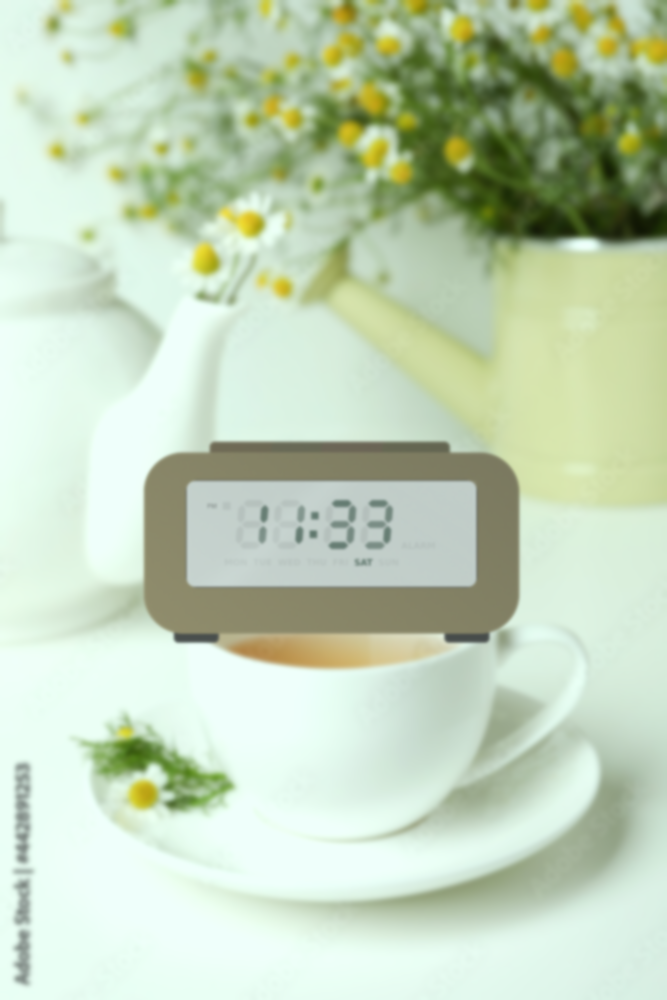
{"hour": 11, "minute": 33}
